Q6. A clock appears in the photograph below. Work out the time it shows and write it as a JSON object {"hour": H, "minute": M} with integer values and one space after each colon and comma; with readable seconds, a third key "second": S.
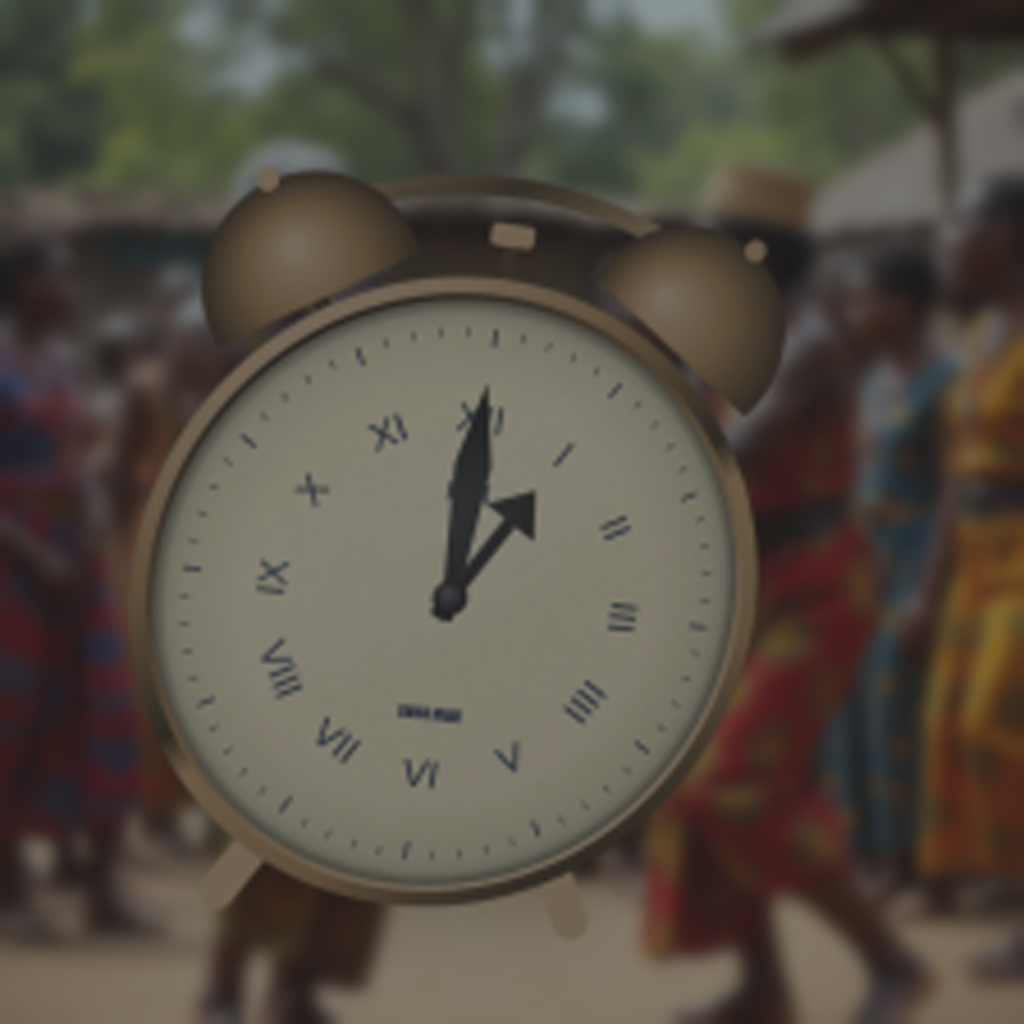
{"hour": 1, "minute": 0}
